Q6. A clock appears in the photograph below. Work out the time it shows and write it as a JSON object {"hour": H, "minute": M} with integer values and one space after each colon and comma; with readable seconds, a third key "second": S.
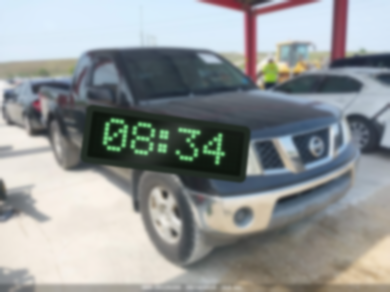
{"hour": 8, "minute": 34}
